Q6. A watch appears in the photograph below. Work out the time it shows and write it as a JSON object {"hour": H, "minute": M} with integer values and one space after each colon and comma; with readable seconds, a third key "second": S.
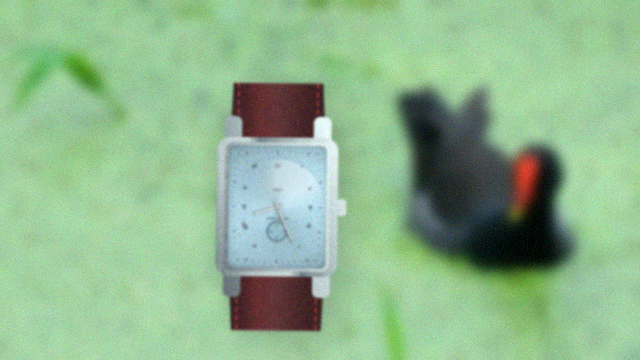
{"hour": 8, "minute": 26}
